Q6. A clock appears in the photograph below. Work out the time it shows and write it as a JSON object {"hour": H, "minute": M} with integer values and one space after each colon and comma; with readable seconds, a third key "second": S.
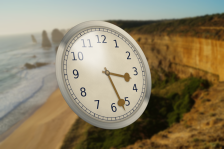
{"hour": 3, "minute": 27}
